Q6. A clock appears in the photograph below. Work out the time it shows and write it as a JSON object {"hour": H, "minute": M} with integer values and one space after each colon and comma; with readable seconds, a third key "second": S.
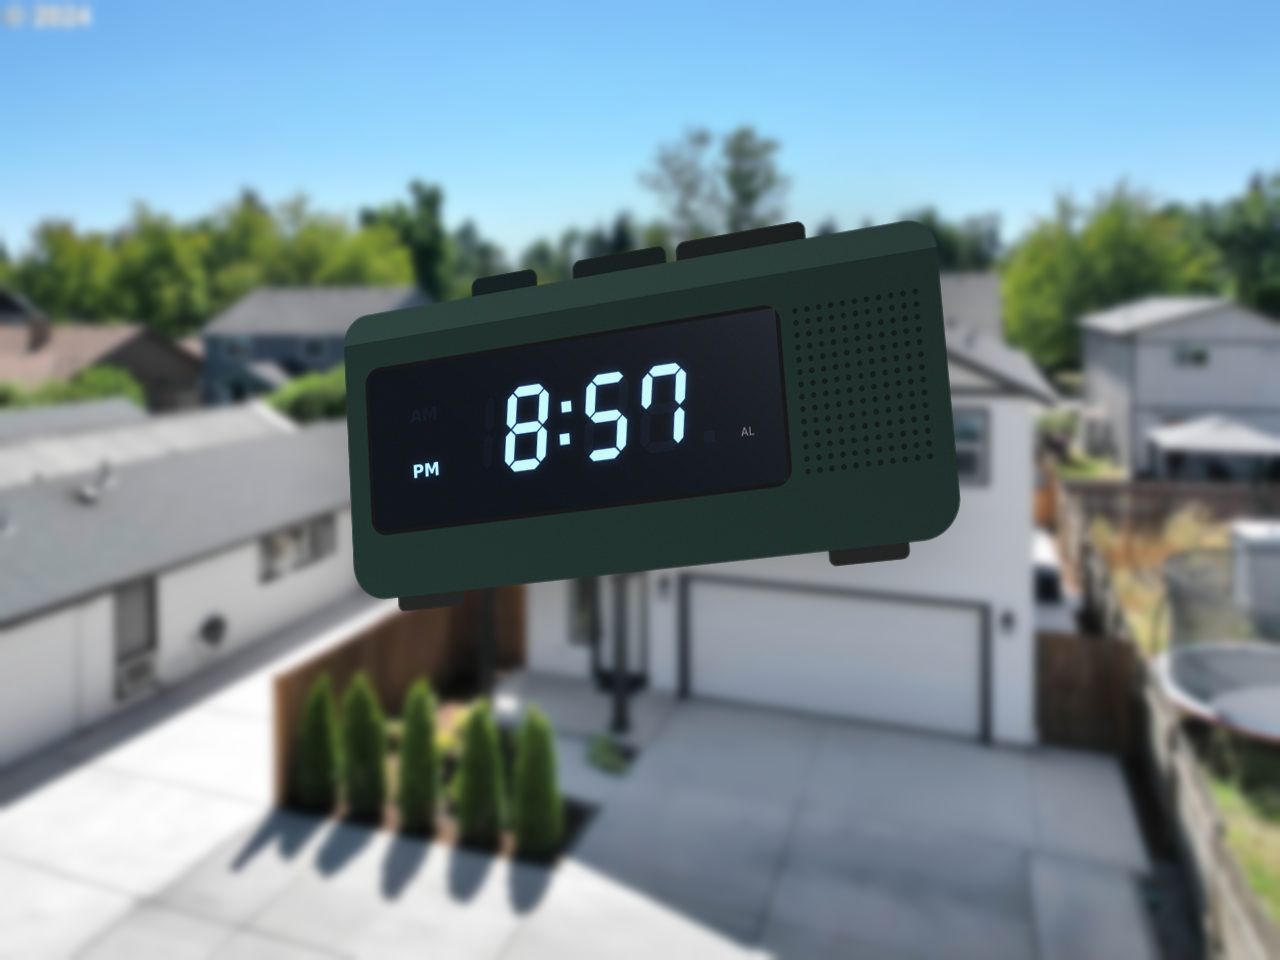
{"hour": 8, "minute": 57}
